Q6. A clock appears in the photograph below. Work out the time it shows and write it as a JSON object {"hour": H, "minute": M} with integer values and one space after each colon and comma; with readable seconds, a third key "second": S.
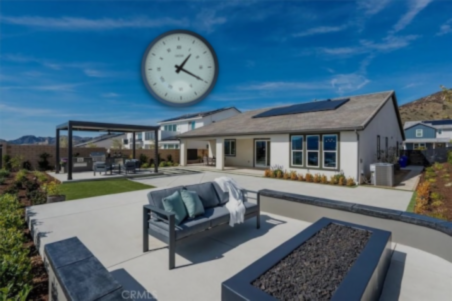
{"hour": 1, "minute": 20}
